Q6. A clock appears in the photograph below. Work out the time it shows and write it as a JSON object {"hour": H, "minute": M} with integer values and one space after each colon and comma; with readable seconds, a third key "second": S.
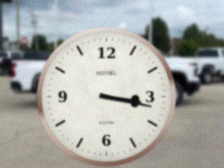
{"hour": 3, "minute": 17}
